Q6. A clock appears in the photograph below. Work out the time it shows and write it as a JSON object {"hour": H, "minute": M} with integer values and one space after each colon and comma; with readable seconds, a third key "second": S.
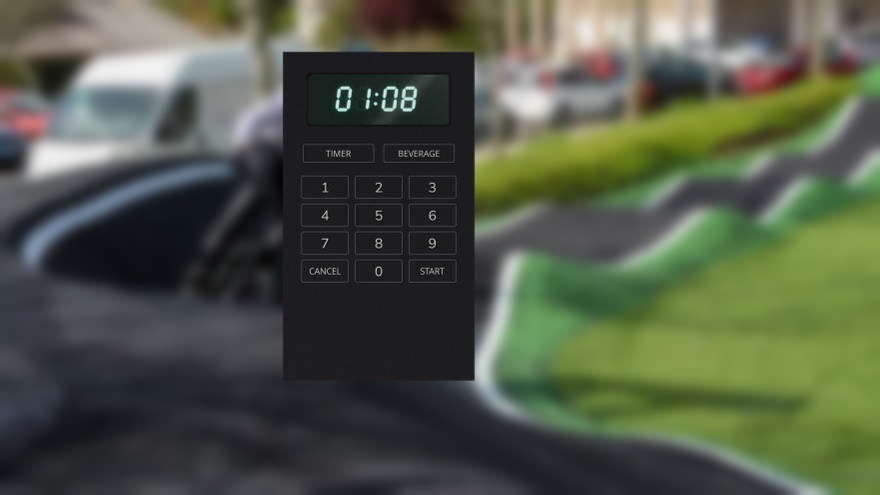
{"hour": 1, "minute": 8}
